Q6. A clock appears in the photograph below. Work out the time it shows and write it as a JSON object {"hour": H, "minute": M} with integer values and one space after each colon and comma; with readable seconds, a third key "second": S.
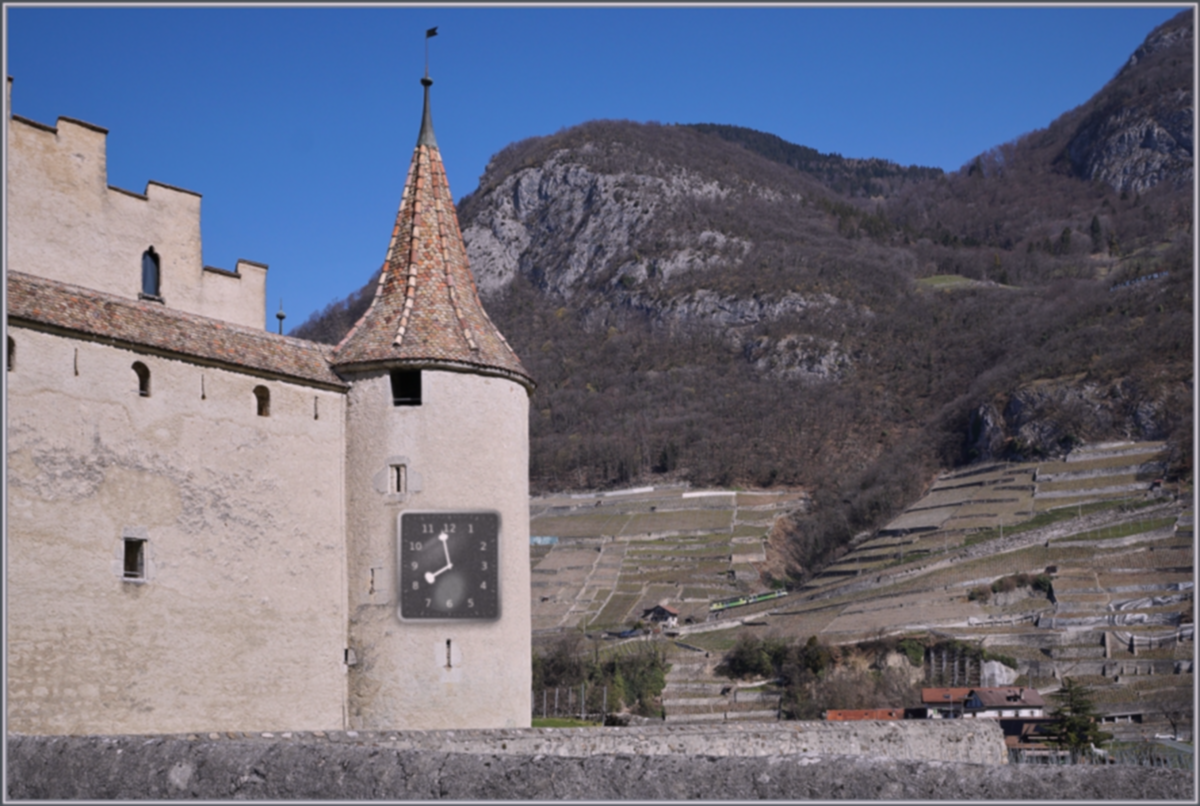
{"hour": 7, "minute": 58}
